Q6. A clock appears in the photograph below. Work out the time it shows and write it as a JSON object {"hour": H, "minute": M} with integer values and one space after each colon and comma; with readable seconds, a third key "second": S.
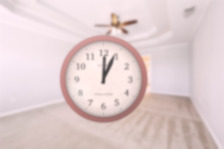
{"hour": 12, "minute": 4}
